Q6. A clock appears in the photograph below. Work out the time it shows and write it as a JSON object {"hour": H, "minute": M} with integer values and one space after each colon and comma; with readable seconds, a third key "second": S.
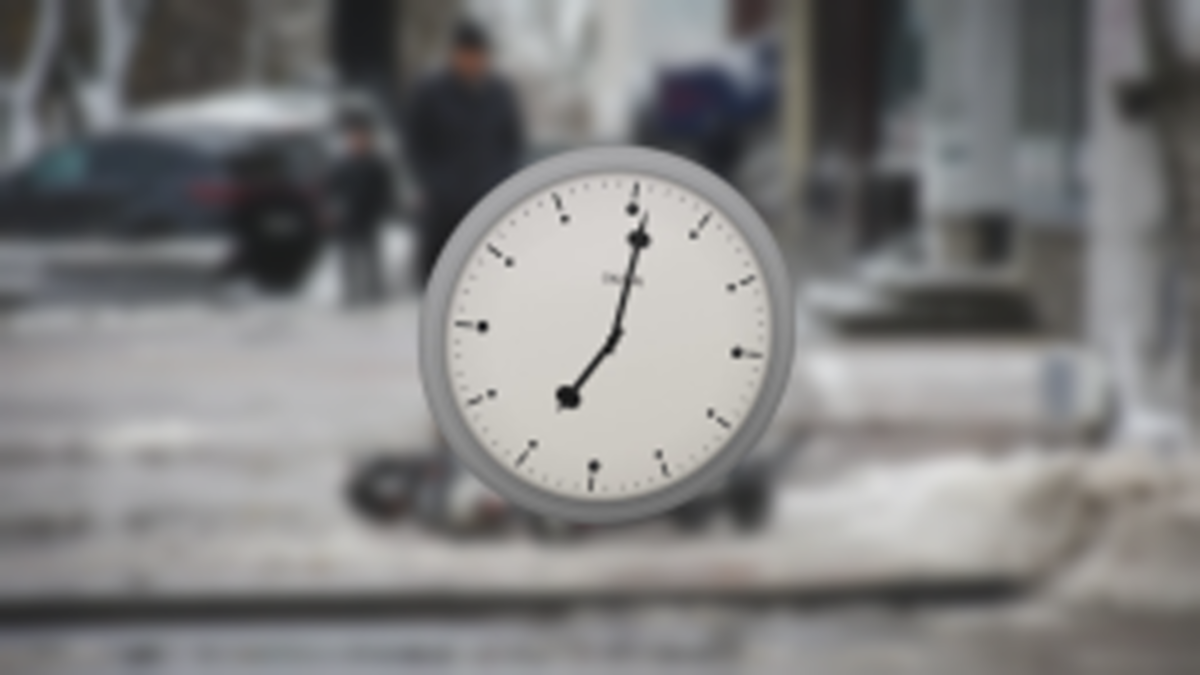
{"hour": 7, "minute": 1}
